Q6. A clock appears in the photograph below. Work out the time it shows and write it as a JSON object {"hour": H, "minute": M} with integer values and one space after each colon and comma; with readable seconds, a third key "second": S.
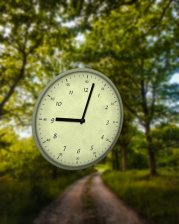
{"hour": 9, "minute": 2}
